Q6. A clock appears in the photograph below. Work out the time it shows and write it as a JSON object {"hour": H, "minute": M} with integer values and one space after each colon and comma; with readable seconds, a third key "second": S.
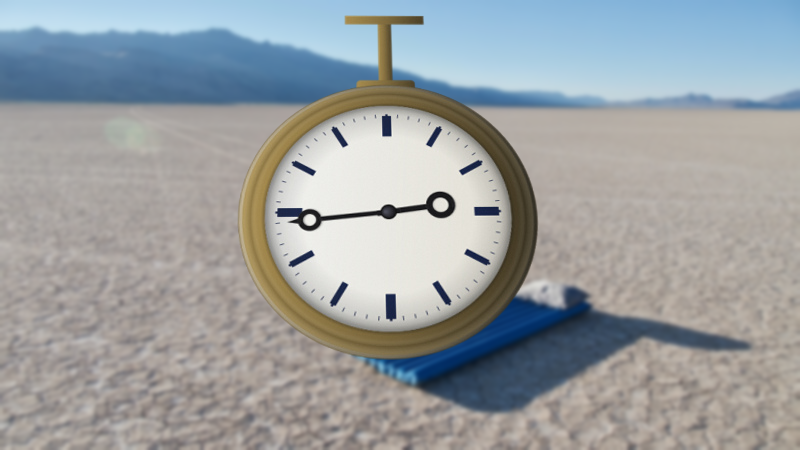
{"hour": 2, "minute": 44}
